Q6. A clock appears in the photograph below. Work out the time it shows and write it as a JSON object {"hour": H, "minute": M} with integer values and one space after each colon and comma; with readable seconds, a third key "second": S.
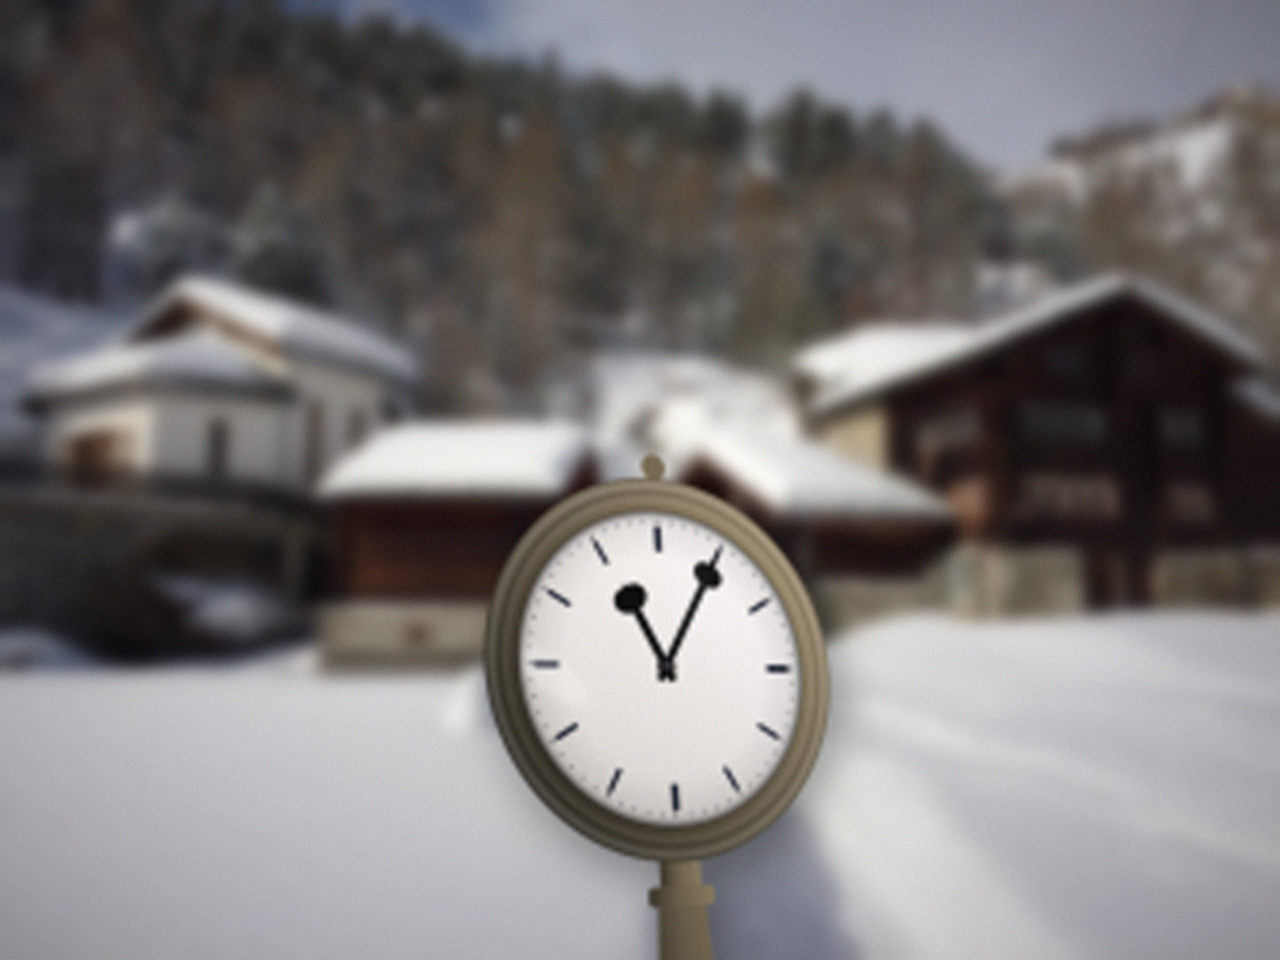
{"hour": 11, "minute": 5}
